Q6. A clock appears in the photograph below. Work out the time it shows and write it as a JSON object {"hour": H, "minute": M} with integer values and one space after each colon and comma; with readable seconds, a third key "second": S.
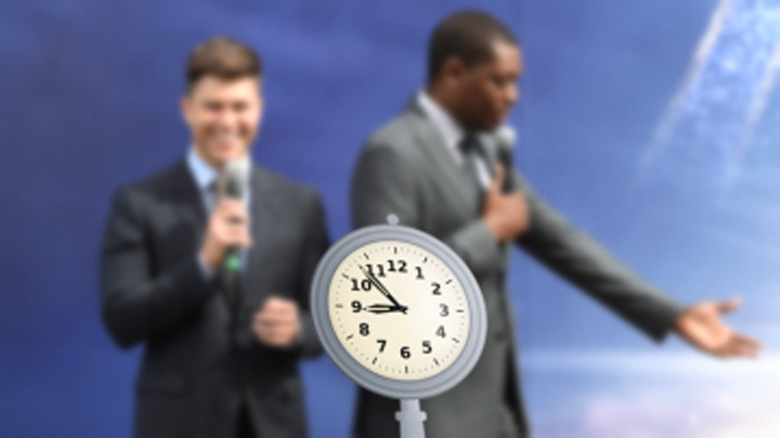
{"hour": 8, "minute": 53}
